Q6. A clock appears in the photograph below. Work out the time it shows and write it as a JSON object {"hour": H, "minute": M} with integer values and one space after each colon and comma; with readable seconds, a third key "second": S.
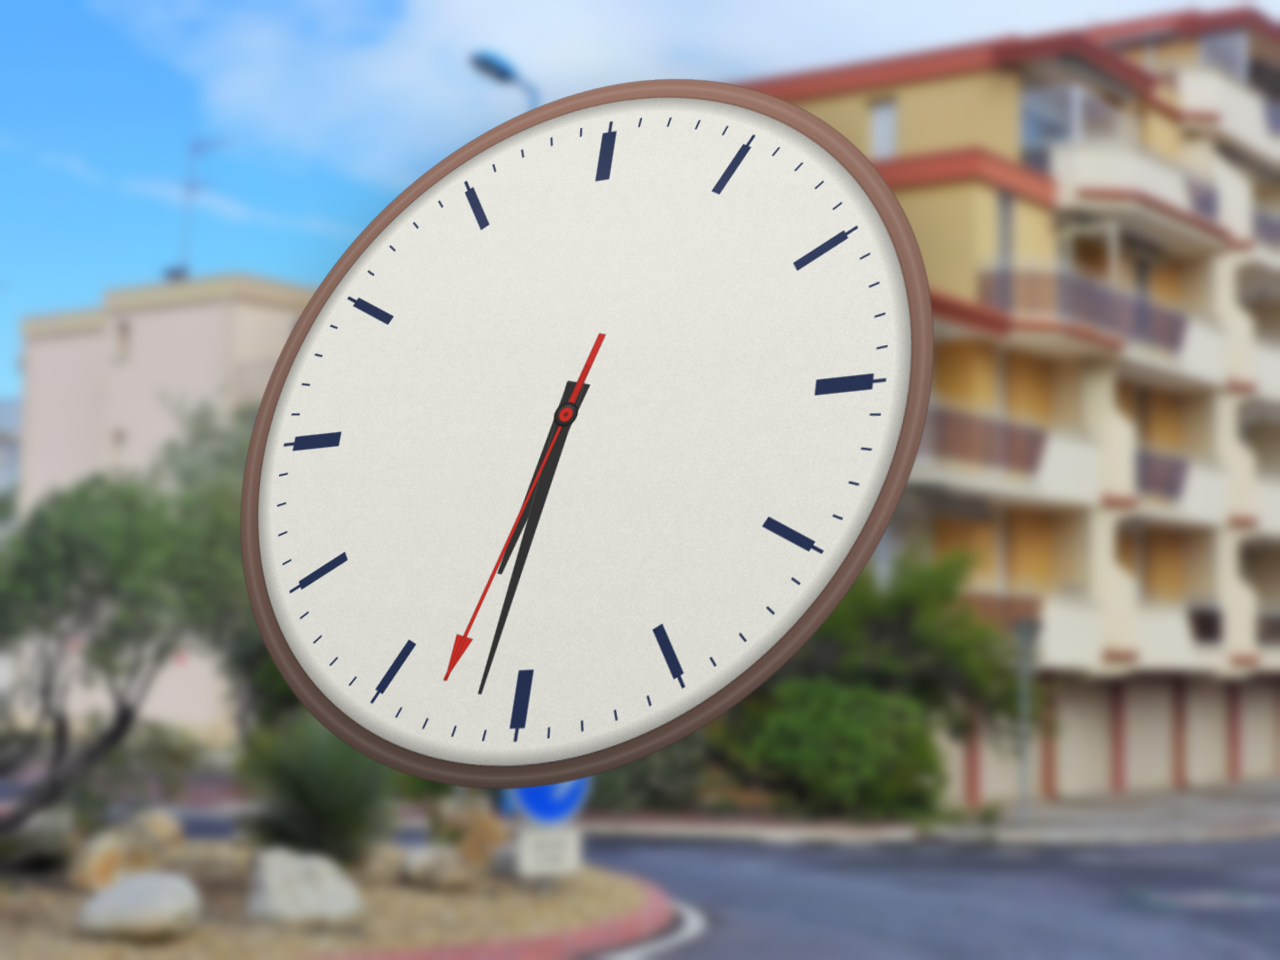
{"hour": 6, "minute": 31, "second": 33}
